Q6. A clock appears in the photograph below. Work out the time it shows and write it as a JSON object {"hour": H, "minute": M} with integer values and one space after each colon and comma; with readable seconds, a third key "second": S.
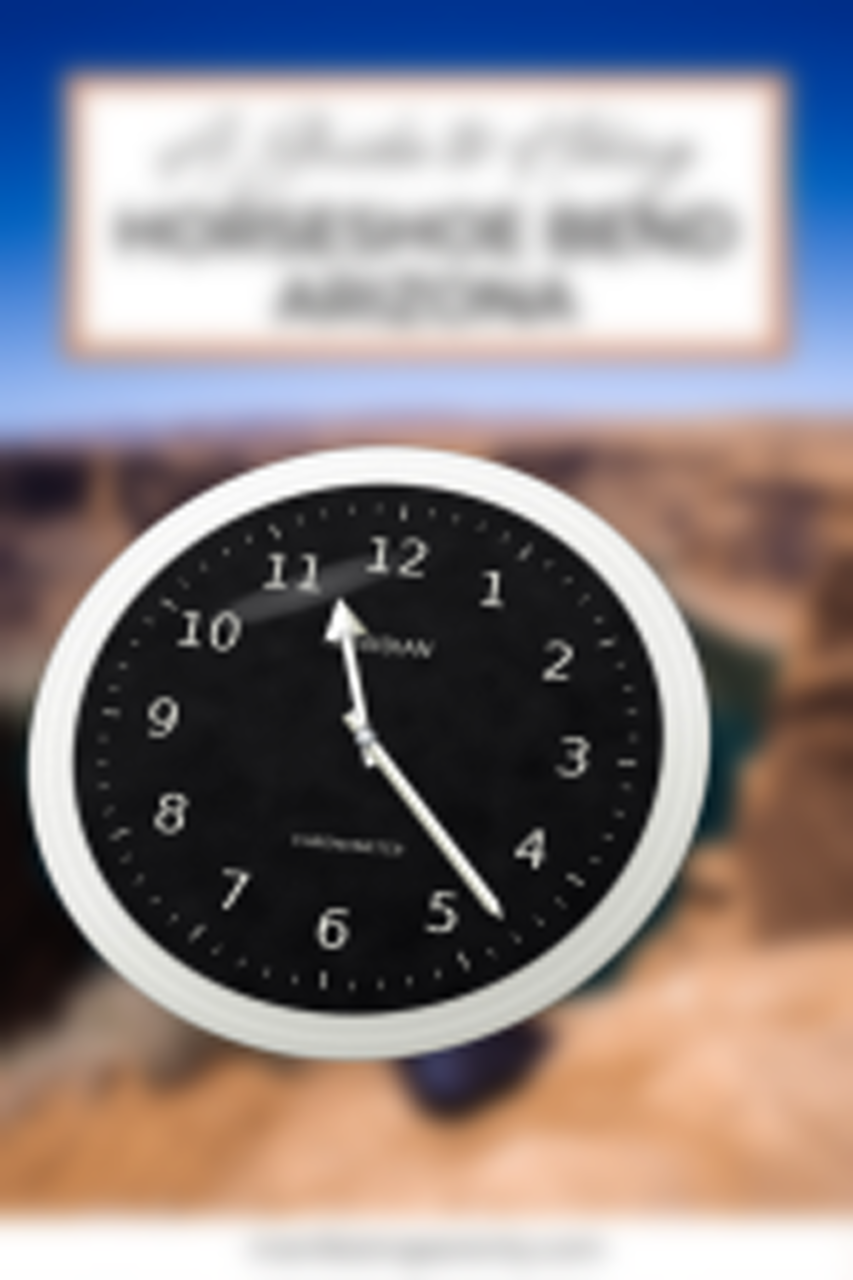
{"hour": 11, "minute": 23}
